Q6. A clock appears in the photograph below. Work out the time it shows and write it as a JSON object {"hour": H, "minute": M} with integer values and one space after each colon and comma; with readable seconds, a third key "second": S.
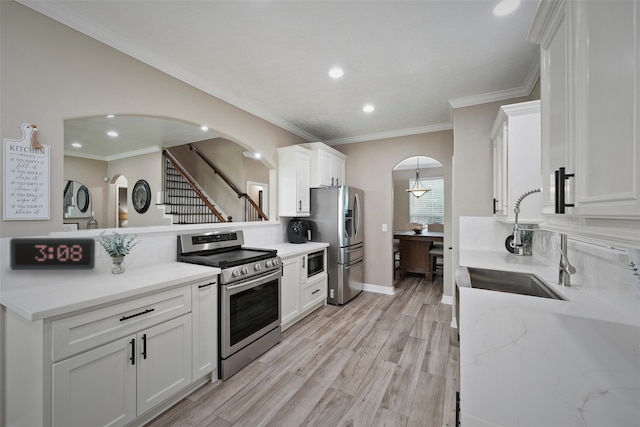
{"hour": 3, "minute": 8}
